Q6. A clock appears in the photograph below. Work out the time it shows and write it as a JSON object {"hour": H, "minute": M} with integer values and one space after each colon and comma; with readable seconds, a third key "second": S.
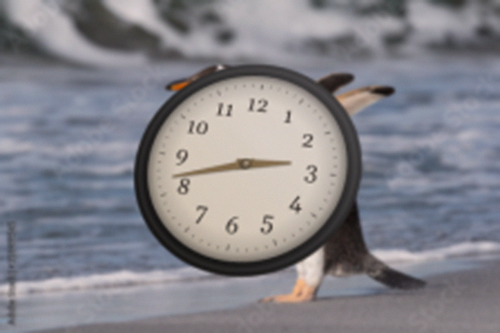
{"hour": 2, "minute": 42}
